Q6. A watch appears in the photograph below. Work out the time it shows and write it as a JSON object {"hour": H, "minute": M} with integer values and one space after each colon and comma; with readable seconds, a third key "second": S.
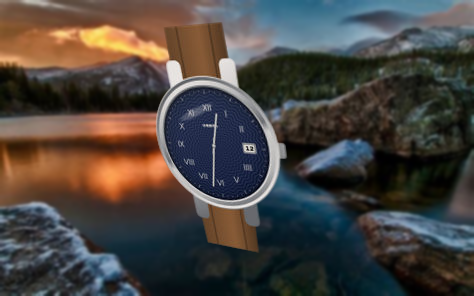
{"hour": 12, "minute": 32}
